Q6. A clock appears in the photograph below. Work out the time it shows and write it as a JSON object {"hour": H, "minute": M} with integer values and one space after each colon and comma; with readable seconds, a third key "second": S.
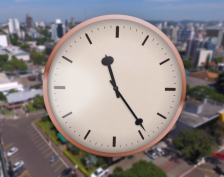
{"hour": 11, "minute": 24}
